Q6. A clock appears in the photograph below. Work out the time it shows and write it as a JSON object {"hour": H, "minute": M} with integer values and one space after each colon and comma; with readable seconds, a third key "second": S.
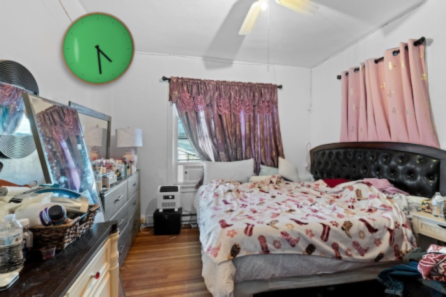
{"hour": 4, "minute": 29}
